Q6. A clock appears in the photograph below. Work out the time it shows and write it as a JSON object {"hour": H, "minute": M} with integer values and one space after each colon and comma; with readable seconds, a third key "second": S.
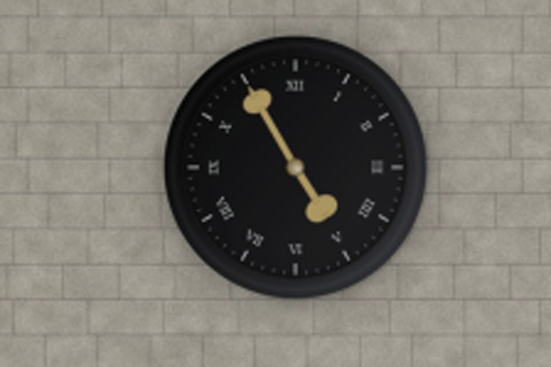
{"hour": 4, "minute": 55}
